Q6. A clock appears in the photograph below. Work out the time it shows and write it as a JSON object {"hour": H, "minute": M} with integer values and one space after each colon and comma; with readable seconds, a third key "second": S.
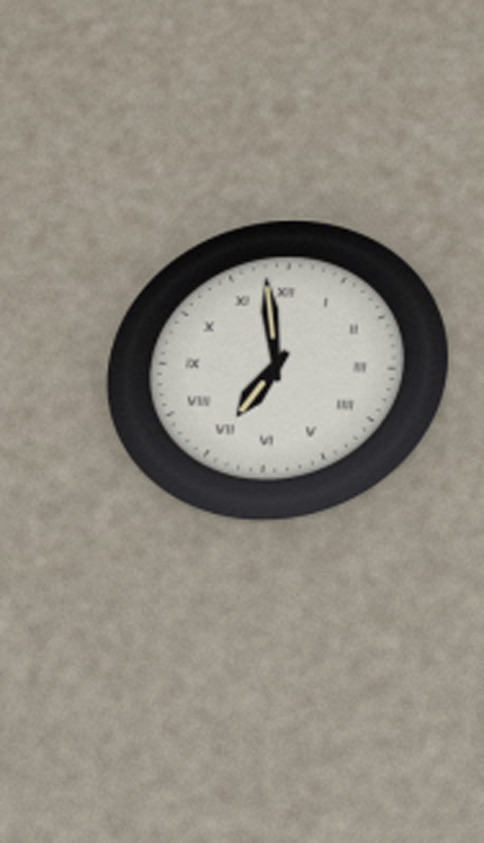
{"hour": 6, "minute": 58}
